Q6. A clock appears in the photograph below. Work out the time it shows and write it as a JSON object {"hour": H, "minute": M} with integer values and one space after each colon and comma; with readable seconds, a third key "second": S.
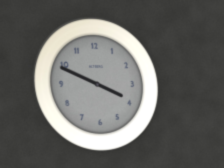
{"hour": 3, "minute": 49}
